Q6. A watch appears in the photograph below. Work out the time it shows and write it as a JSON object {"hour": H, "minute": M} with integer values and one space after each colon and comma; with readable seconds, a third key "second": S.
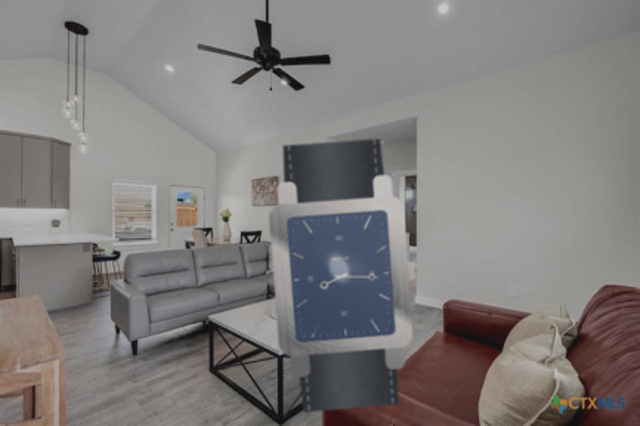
{"hour": 8, "minute": 16}
